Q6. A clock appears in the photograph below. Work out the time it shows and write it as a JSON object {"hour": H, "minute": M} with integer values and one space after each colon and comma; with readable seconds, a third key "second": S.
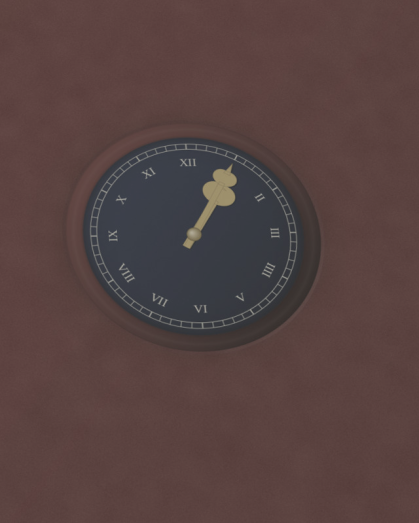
{"hour": 1, "minute": 5}
